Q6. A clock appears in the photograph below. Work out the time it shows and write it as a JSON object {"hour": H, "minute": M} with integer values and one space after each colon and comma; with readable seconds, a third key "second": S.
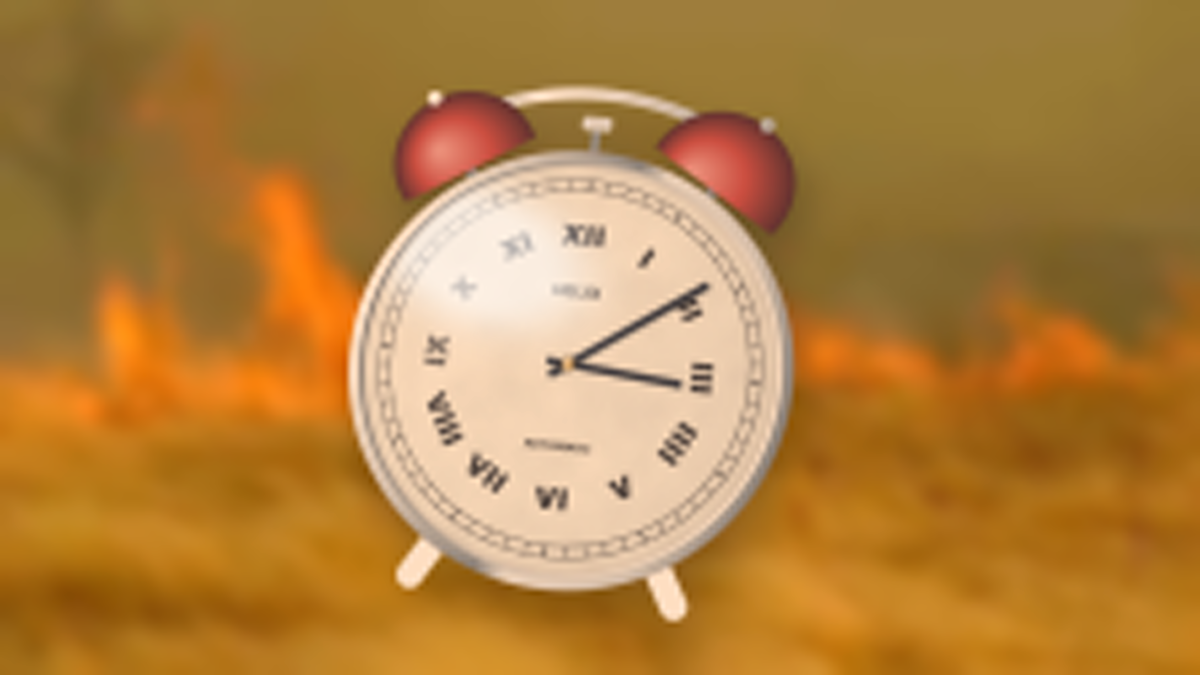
{"hour": 3, "minute": 9}
